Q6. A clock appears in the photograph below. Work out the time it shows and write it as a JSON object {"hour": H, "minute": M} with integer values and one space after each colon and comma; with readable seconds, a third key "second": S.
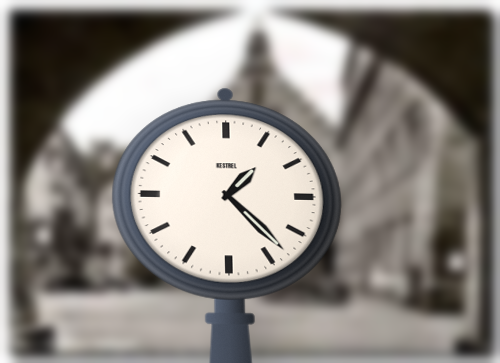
{"hour": 1, "minute": 23}
